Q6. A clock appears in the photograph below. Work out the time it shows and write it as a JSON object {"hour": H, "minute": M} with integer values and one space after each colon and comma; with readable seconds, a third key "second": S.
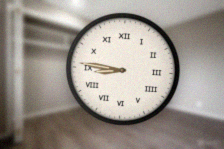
{"hour": 8, "minute": 46}
